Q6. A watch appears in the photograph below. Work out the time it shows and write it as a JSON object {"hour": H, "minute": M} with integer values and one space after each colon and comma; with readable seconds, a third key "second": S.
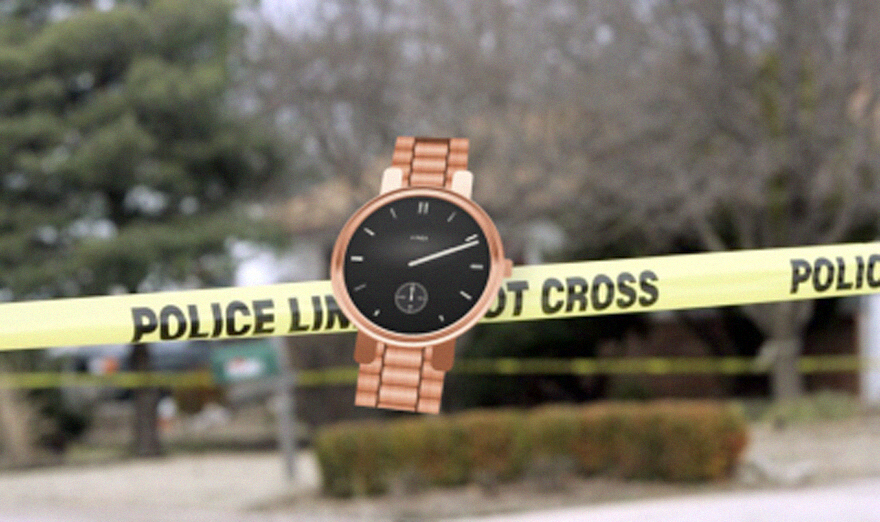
{"hour": 2, "minute": 11}
